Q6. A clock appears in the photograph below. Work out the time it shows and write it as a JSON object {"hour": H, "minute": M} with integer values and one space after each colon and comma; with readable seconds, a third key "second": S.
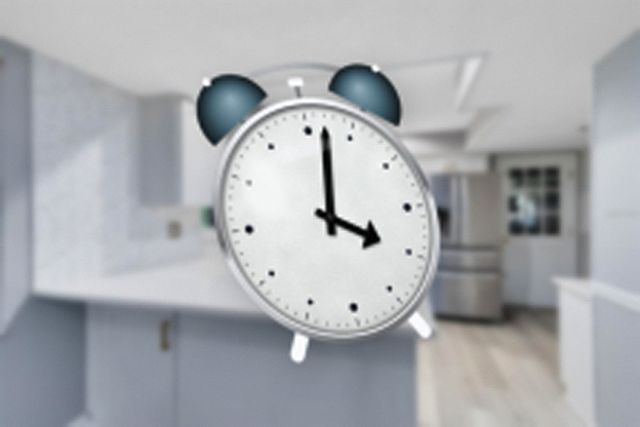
{"hour": 4, "minute": 2}
